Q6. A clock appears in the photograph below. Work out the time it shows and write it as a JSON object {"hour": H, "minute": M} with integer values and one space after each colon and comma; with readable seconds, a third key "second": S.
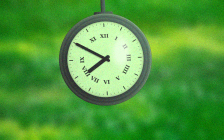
{"hour": 7, "minute": 50}
